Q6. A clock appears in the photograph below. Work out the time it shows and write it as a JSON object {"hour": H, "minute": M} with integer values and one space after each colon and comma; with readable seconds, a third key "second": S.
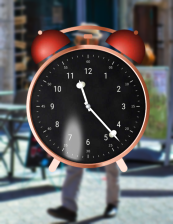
{"hour": 11, "minute": 23}
